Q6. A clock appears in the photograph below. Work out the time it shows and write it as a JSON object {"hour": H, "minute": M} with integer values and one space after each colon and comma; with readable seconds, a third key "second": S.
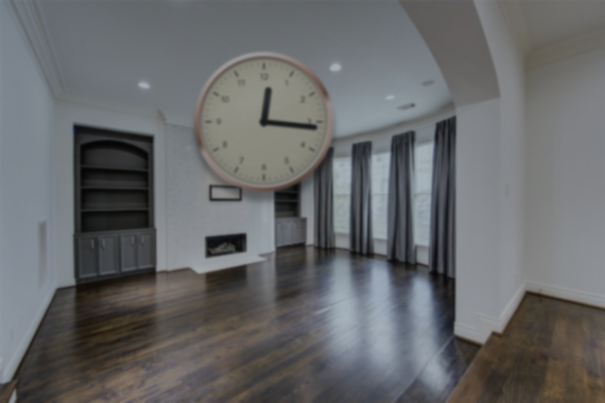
{"hour": 12, "minute": 16}
